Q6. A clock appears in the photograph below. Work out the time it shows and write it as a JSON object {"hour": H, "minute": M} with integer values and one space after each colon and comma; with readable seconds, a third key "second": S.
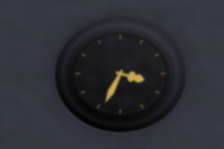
{"hour": 3, "minute": 34}
